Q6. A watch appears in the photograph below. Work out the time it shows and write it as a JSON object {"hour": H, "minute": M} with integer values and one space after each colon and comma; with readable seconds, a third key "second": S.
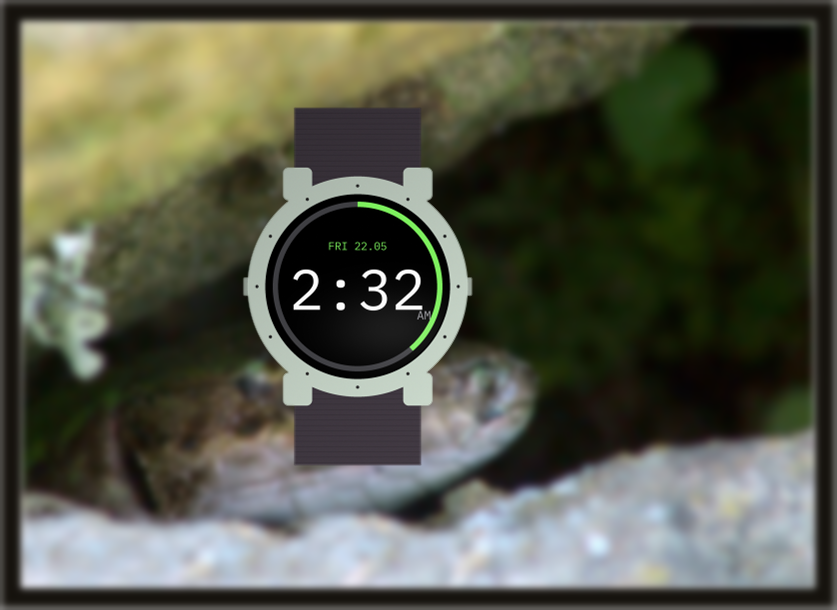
{"hour": 2, "minute": 32}
